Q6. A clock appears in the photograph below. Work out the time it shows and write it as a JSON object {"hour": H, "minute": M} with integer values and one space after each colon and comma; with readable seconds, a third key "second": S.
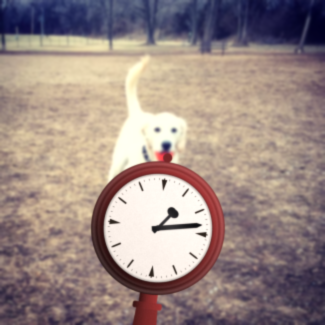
{"hour": 1, "minute": 13}
